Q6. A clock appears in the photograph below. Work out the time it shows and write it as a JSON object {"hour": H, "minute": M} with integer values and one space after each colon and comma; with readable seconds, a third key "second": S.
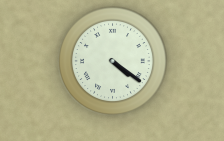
{"hour": 4, "minute": 21}
